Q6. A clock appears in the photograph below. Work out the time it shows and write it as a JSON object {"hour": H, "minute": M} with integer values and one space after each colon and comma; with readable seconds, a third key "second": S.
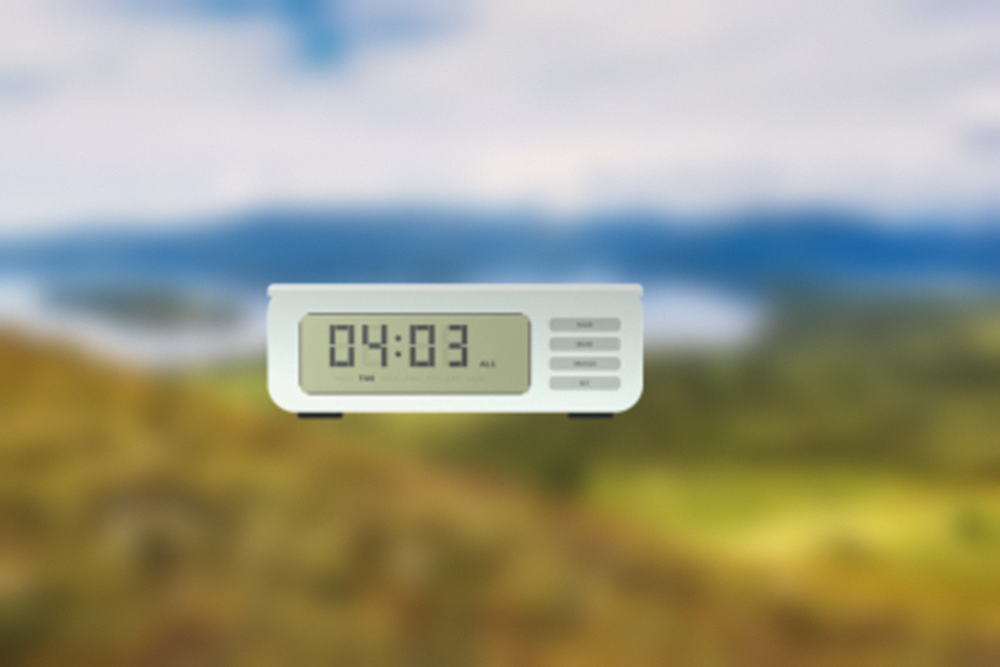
{"hour": 4, "minute": 3}
